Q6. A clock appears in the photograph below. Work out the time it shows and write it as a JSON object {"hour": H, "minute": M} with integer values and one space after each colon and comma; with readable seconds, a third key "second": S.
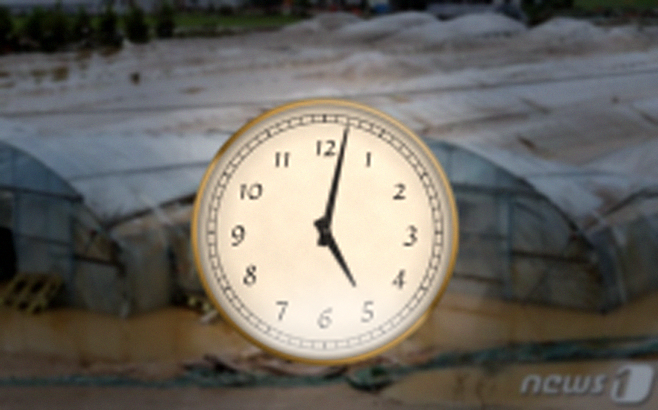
{"hour": 5, "minute": 2}
